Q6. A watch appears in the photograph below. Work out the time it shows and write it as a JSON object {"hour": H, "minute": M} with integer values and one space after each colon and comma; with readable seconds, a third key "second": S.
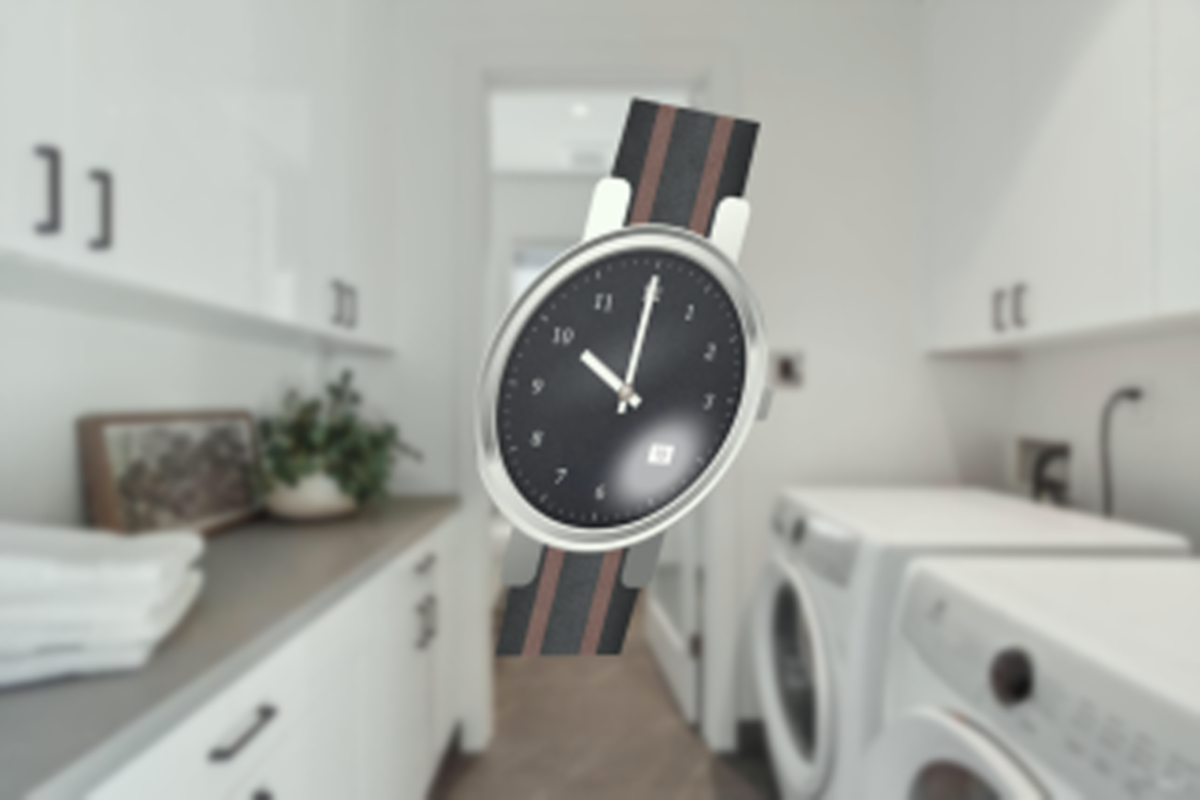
{"hour": 10, "minute": 0}
